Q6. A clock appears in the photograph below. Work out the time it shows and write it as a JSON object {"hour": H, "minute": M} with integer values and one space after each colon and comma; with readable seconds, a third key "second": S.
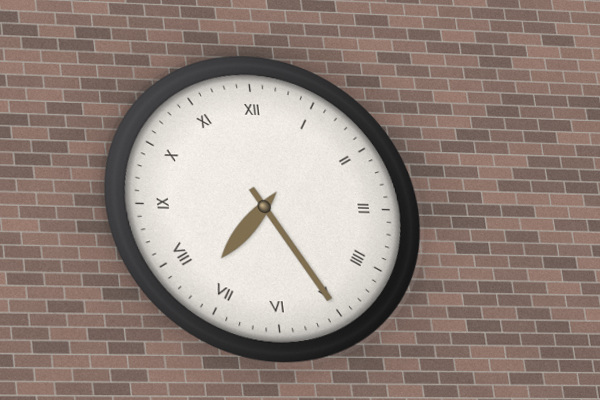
{"hour": 7, "minute": 25}
